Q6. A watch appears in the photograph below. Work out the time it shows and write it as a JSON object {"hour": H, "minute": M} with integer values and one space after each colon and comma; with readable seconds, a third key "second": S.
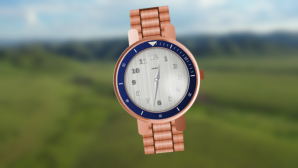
{"hour": 12, "minute": 32}
